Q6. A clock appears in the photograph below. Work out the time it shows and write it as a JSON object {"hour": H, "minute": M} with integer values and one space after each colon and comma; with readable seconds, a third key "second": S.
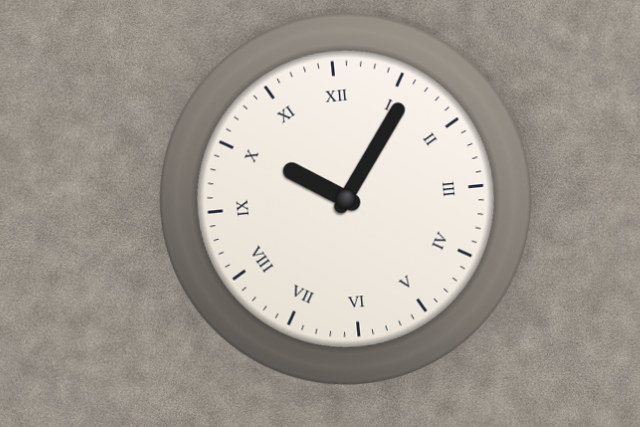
{"hour": 10, "minute": 6}
